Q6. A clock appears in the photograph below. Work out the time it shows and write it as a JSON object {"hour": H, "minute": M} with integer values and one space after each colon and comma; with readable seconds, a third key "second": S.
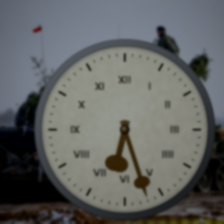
{"hour": 6, "minute": 27}
